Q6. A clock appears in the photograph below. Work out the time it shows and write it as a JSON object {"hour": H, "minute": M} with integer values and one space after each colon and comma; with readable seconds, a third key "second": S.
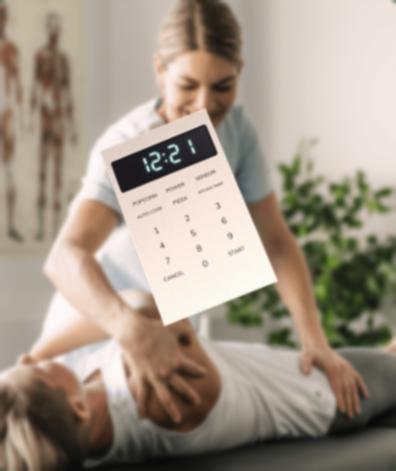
{"hour": 12, "minute": 21}
